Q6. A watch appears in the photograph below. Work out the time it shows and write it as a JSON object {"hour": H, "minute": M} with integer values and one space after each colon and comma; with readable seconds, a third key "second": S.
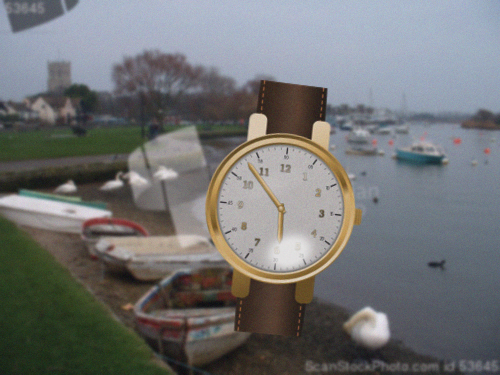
{"hour": 5, "minute": 53}
